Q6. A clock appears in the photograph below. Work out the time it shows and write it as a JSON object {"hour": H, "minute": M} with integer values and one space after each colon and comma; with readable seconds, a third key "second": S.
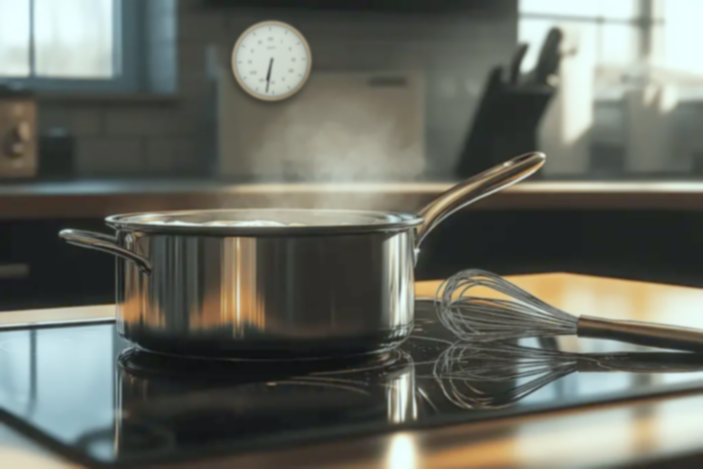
{"hour": 6, "minute": 32}
